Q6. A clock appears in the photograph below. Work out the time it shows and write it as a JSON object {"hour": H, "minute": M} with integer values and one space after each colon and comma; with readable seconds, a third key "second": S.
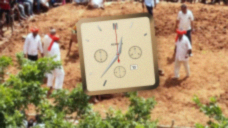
{"hour": 12, "minute": 37}
